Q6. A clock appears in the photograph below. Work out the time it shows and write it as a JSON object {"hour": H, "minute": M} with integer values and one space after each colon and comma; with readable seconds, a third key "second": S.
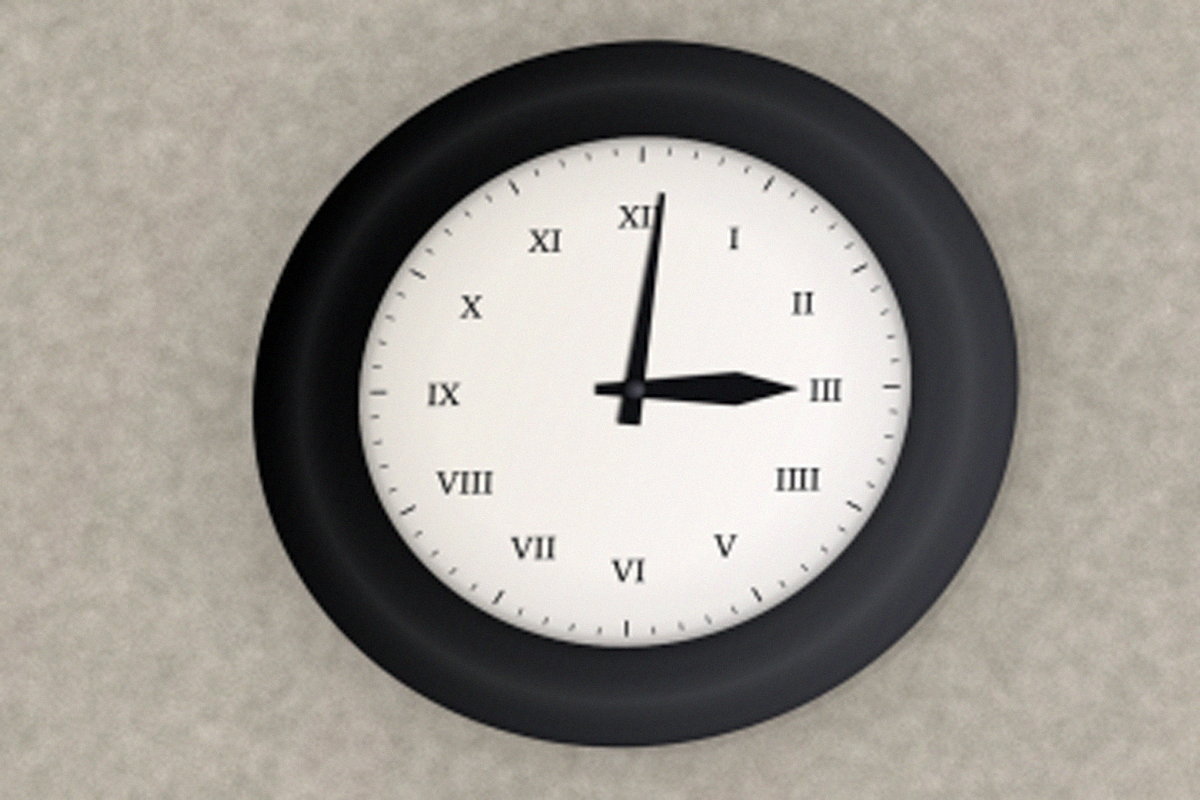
{"hour": 3, "minute": 1}
